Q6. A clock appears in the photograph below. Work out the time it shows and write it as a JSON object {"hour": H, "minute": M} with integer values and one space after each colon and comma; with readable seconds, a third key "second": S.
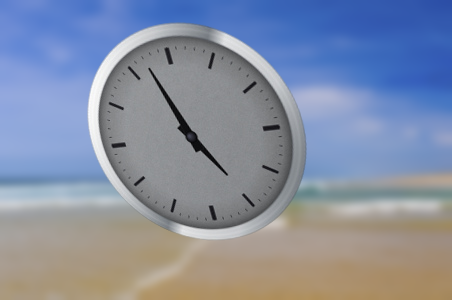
{"hour": 4, "minute": 57}
